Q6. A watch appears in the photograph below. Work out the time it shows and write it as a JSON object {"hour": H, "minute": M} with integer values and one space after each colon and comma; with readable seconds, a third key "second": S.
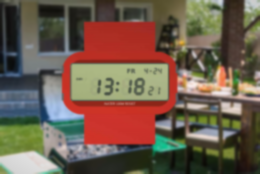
{"hour": 13, "minute": 18}
